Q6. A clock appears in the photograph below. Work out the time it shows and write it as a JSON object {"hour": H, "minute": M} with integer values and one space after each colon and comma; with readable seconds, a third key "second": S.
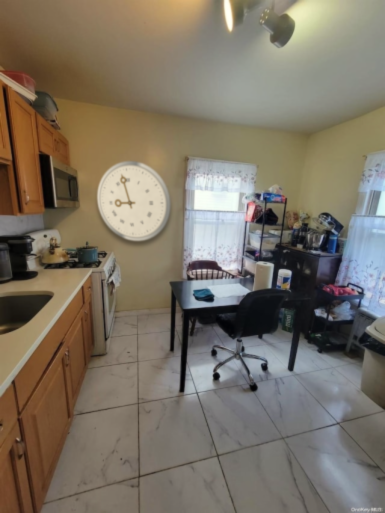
{"hour": 8, "minute": 58}
